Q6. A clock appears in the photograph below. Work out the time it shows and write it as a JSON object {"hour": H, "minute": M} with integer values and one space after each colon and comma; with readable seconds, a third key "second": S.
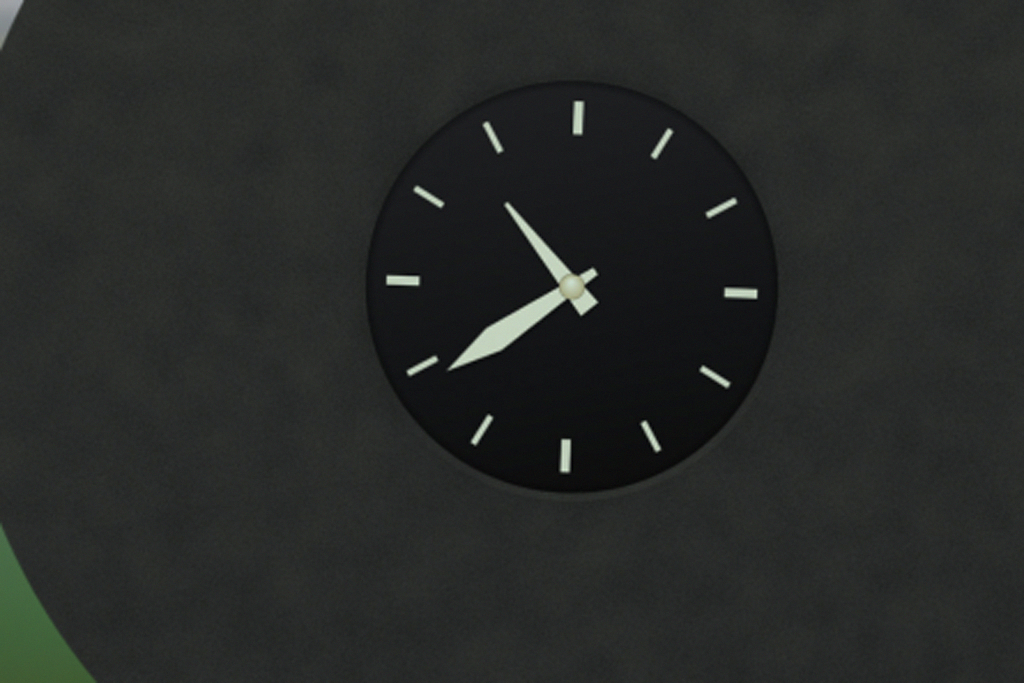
{"hour": 10, "minute": 39}
